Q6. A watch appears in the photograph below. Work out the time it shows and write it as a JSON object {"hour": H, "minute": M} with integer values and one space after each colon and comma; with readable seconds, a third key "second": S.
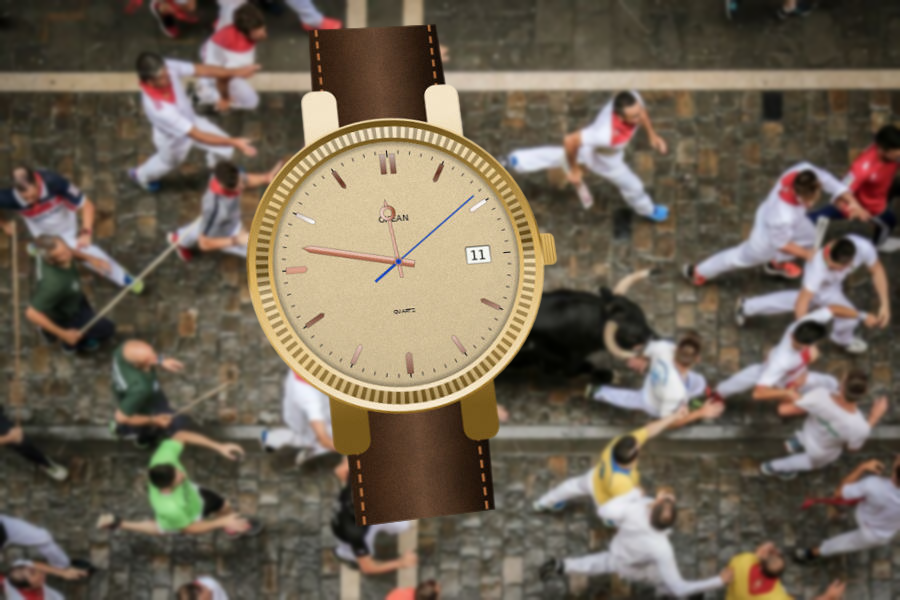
{"hour": 11, "minute": 47, "second": 9}
